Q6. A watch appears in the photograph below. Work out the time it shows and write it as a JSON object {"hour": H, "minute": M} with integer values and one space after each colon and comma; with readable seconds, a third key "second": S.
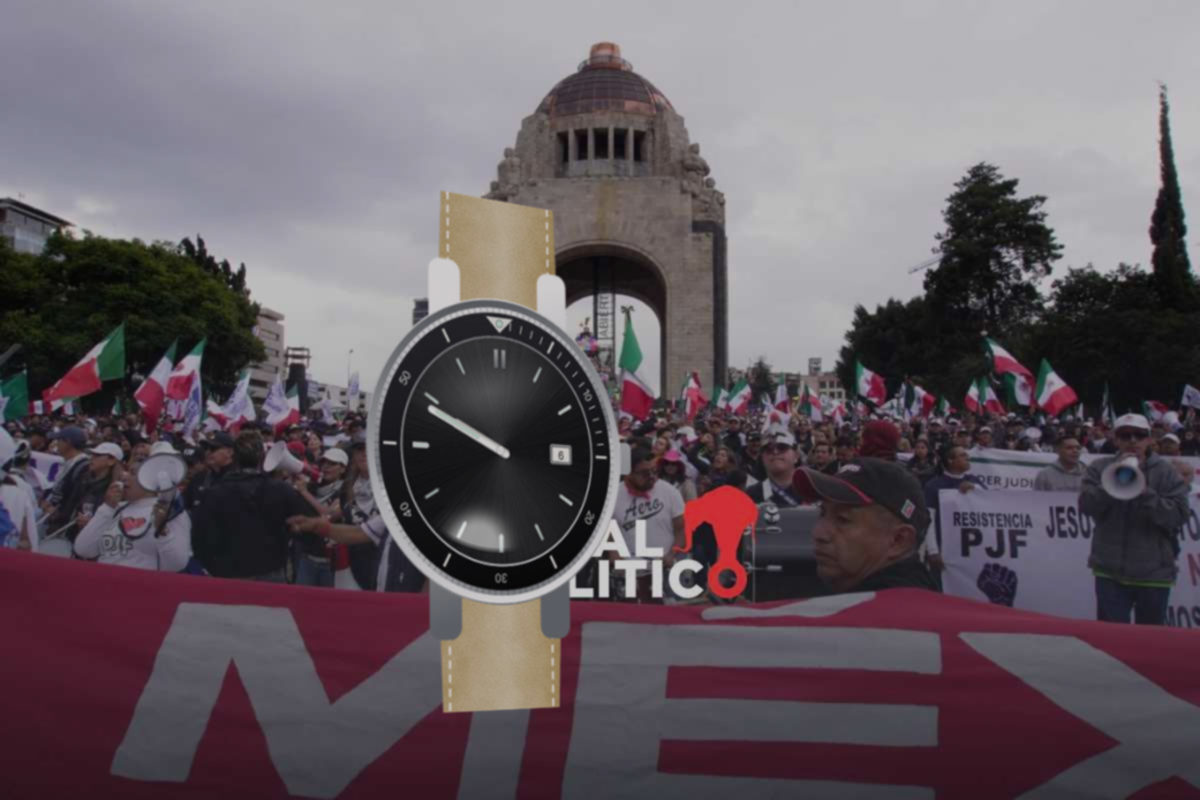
{"hour": 9, "minute": 49}
